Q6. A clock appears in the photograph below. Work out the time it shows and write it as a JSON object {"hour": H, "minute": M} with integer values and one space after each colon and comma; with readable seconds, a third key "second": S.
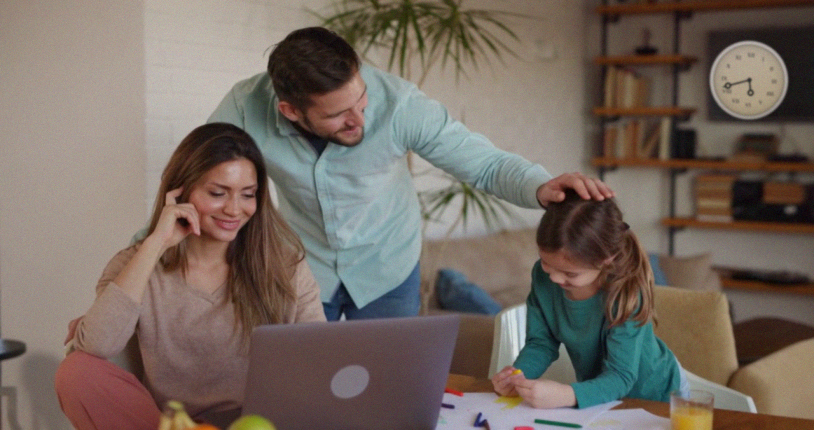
{"hour": 5, "minute": 42}
